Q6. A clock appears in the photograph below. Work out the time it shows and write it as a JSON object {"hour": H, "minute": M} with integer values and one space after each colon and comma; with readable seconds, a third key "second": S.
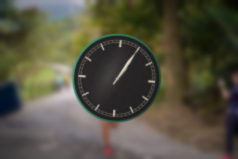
{"hour": 1, "minute": 5}
